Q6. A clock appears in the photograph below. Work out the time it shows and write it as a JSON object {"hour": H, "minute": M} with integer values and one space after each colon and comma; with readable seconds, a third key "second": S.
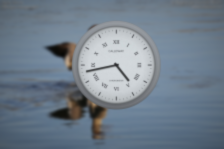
{"hour": 4, "minute": 43}
